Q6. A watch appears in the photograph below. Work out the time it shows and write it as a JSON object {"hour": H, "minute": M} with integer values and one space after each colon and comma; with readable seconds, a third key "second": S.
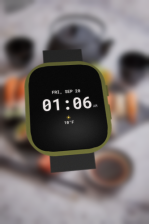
{"hour": 1, "minute": 6}
